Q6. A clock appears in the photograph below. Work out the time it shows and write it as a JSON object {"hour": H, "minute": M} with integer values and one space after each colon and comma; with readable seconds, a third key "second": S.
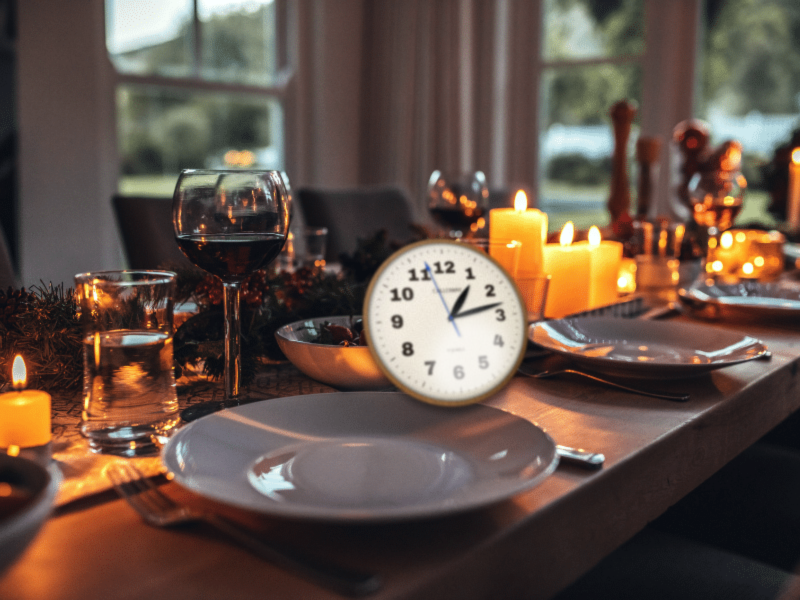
{"hour": 1, "minute": 12, "second": 57}
